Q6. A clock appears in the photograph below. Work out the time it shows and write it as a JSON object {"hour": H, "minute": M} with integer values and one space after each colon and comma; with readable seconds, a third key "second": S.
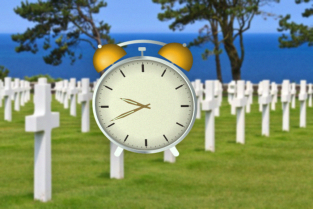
{"hour": 9, "minute": 41}
